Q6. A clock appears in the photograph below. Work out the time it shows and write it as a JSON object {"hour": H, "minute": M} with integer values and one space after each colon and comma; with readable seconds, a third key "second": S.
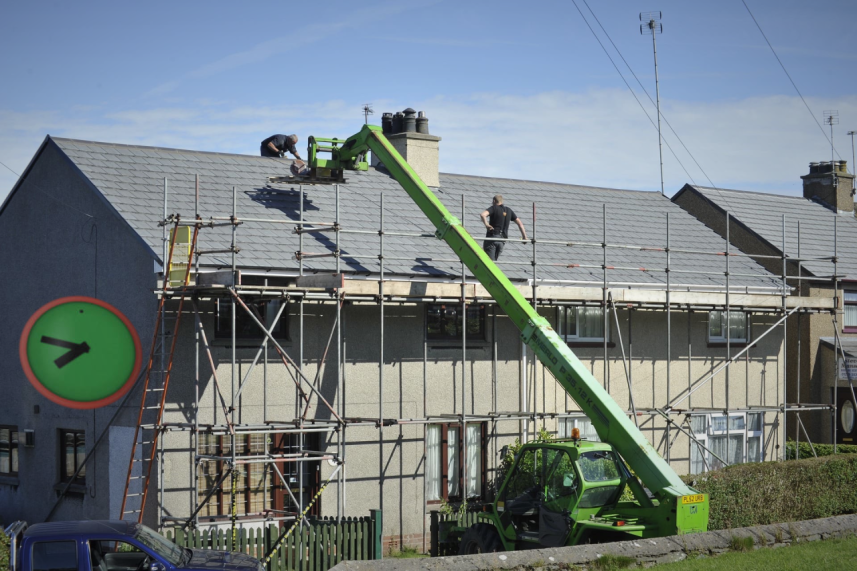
{"hour": 7, "minute": 47}
